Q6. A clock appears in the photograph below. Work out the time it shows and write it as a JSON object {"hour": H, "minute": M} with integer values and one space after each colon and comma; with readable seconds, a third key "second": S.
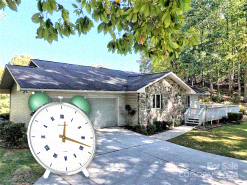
{"hour": 12, "minute": 18}
